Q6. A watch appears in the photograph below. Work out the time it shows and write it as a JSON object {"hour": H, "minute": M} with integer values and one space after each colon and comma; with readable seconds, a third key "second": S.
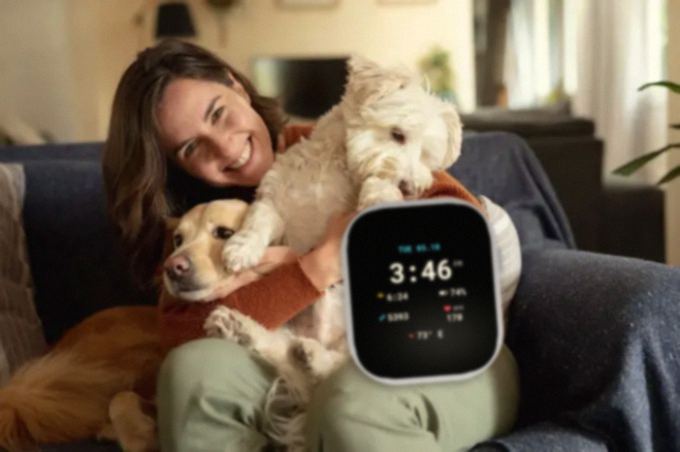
{"hour": 3, "minute": 46}
